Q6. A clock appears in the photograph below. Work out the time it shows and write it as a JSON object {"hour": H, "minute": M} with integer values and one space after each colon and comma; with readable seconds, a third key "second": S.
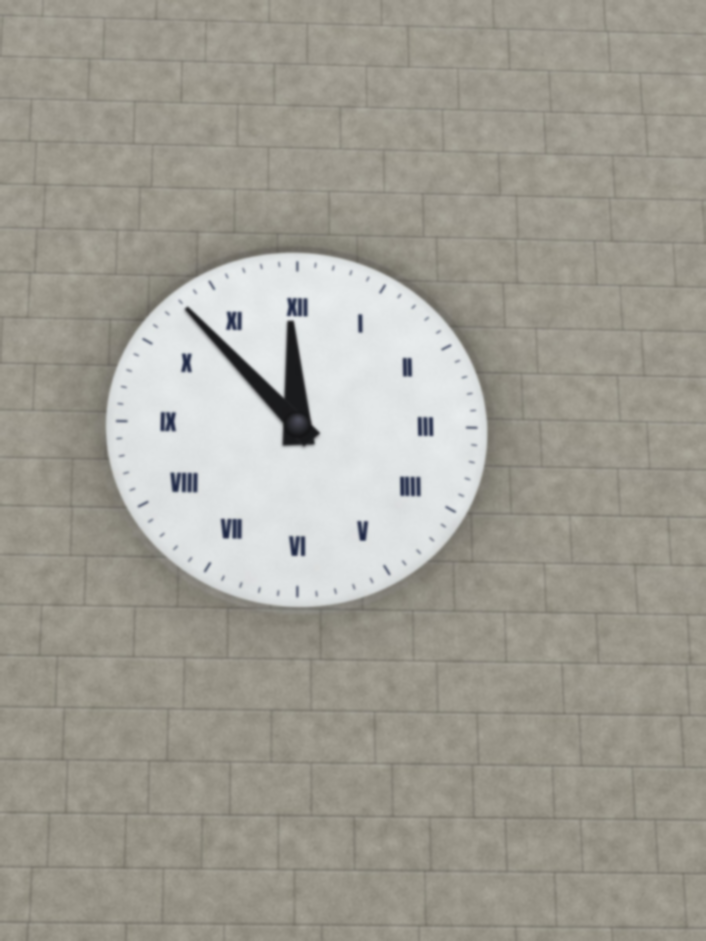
{"hour": 11, "minute": 53}
